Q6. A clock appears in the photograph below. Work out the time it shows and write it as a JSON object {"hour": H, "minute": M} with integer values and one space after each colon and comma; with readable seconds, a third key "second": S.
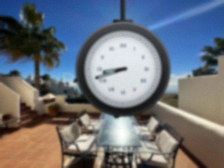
{"hour": 8, "minute": 42}
